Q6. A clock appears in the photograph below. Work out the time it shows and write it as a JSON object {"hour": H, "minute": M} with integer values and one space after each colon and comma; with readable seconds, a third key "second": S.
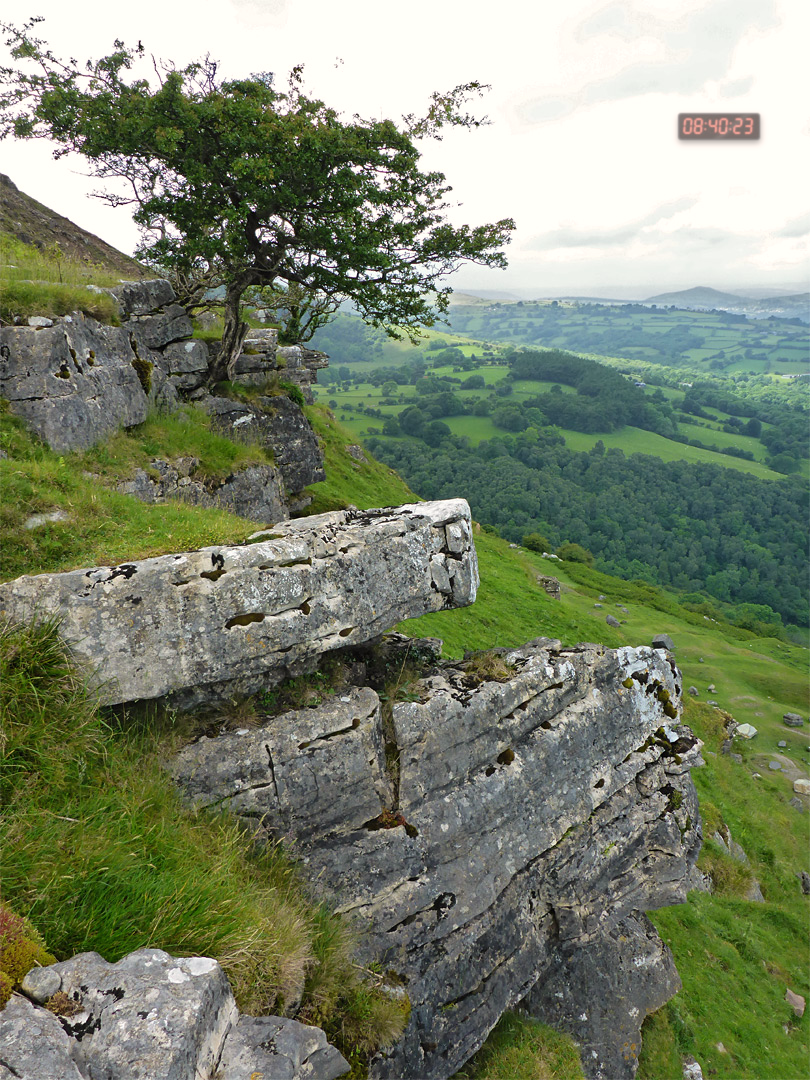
{"hour": 8, "minute": 40, "second": 23}
